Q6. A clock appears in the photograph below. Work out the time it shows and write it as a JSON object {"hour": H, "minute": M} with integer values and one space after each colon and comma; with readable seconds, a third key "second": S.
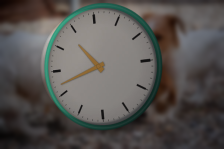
{"hour": 10, "minute": 42}
